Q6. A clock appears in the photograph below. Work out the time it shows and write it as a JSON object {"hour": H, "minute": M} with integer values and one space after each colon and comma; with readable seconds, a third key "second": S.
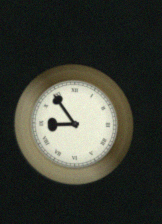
{"hour": 8, "minute": 54}
